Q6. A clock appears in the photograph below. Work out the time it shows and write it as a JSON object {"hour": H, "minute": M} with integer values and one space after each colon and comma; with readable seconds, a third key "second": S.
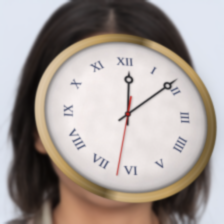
{"hour": 12, "minute": 8, "second": 32}
